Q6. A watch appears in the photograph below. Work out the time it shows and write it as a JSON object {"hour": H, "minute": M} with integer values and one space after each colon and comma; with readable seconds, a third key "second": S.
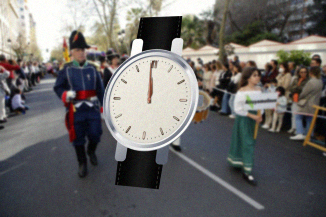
{"hour": 11, "minute": 59}
